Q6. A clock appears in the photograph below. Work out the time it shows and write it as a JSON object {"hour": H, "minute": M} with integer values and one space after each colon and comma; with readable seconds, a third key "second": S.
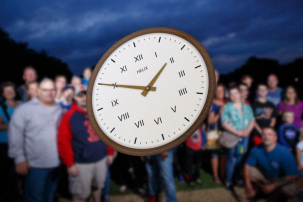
{"hour": 1, "minute": 50}
